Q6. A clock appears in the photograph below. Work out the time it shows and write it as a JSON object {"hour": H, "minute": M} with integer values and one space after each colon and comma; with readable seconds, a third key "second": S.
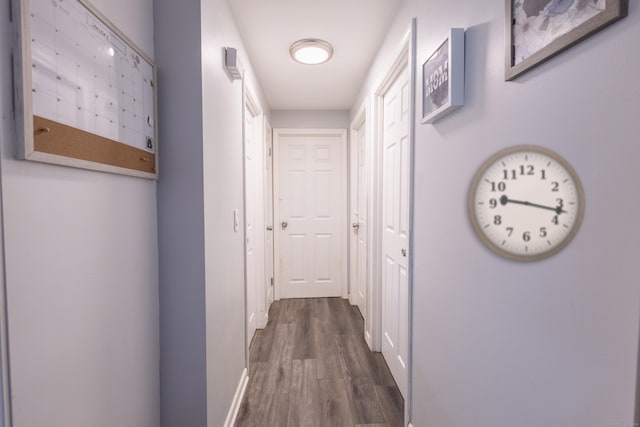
{"hour": 9, "minute": 17}
